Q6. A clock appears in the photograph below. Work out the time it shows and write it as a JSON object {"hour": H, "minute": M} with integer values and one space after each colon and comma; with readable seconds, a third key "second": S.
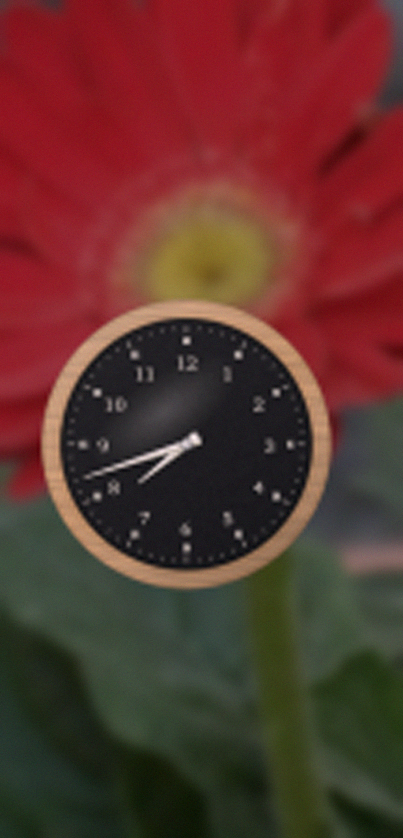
{"hour": 7, "minute": 42}
